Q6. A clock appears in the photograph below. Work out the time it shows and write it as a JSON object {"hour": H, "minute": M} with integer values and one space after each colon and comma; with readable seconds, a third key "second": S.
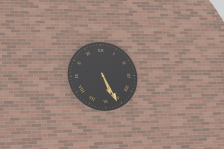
{"hour": 5, "minute": 26}
